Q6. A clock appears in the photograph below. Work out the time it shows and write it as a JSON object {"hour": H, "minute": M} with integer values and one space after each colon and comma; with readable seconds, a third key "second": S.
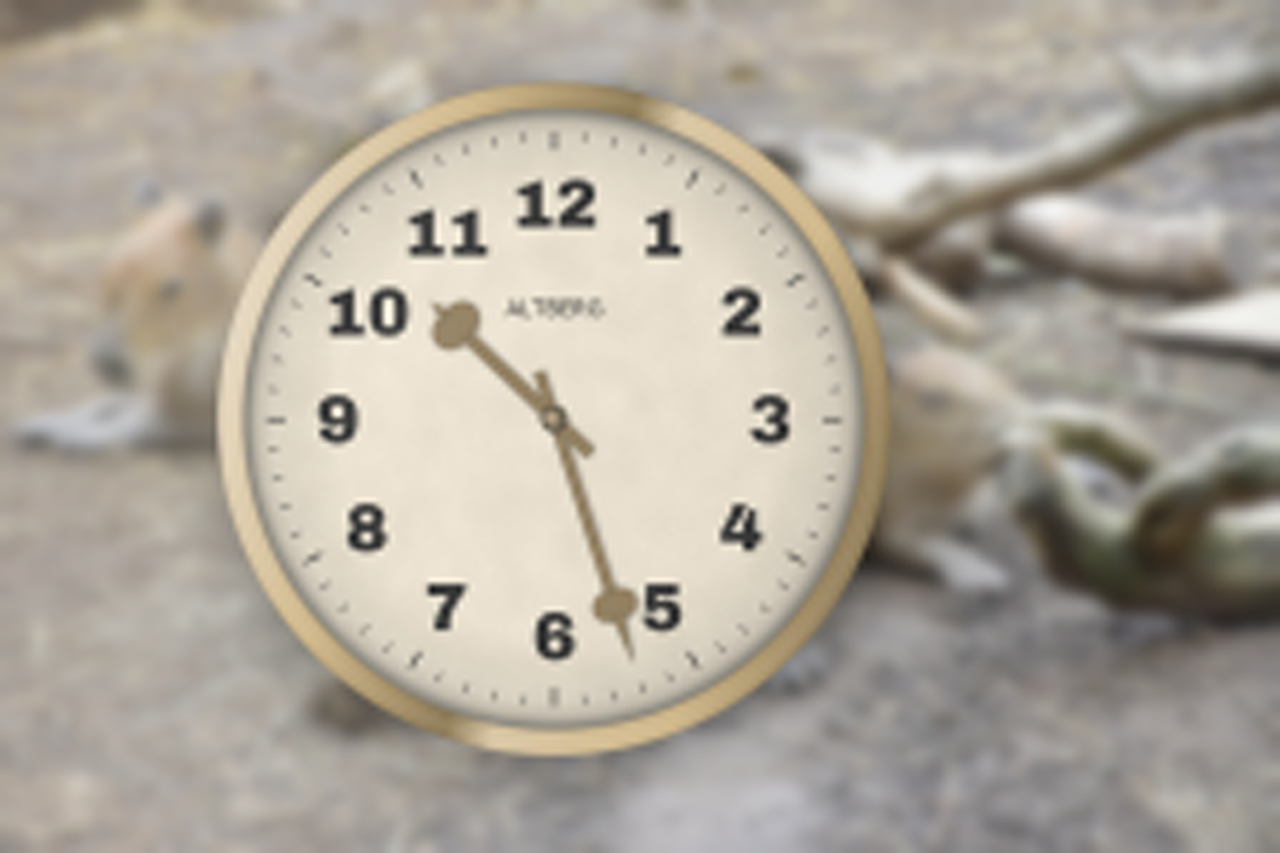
{"hour": 10, "minute": 27}
